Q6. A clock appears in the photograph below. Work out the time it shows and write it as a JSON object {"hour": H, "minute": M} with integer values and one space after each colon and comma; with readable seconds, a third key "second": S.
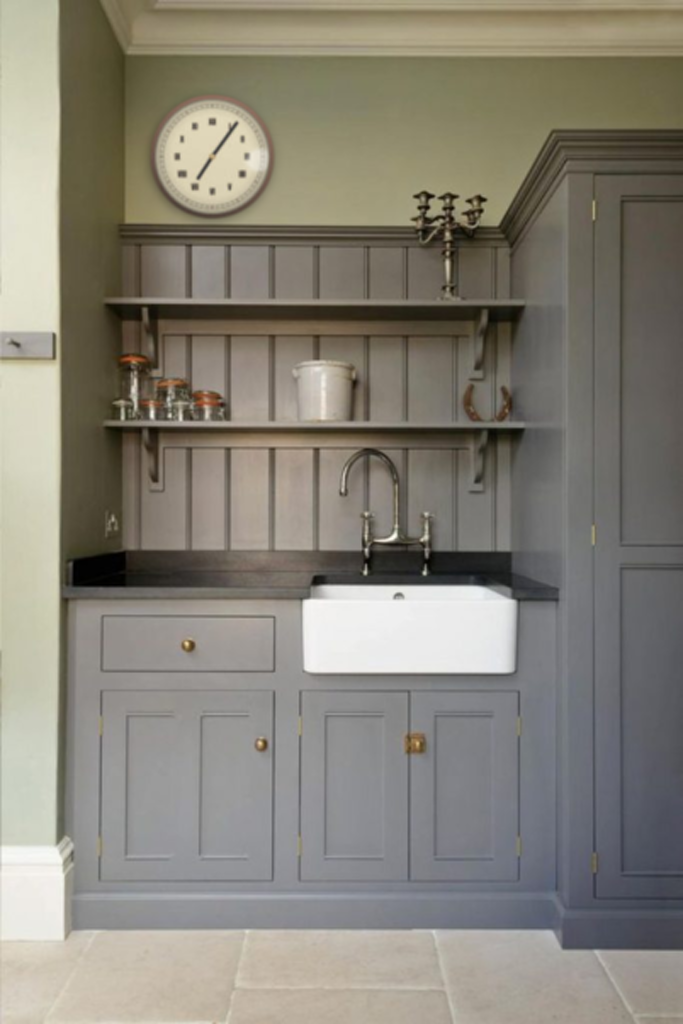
{"hour": 7, "minute": 6}
